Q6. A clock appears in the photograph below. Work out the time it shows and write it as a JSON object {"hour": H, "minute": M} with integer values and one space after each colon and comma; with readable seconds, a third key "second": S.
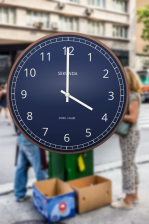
{"hour": 4, "minute": 0}
